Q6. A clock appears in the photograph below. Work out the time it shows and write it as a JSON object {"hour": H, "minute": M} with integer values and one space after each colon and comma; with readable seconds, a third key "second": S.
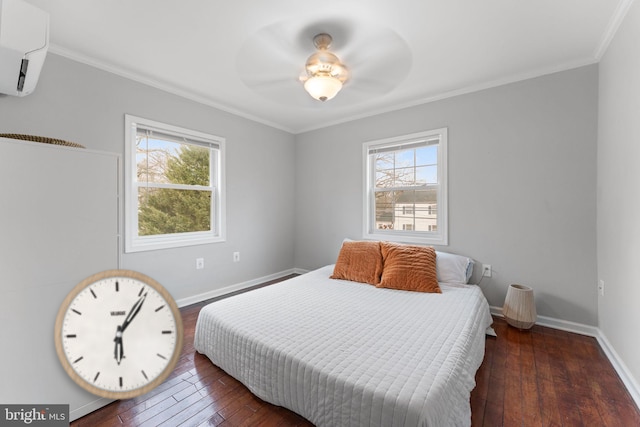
{"hour": 6, "minute": 6}
